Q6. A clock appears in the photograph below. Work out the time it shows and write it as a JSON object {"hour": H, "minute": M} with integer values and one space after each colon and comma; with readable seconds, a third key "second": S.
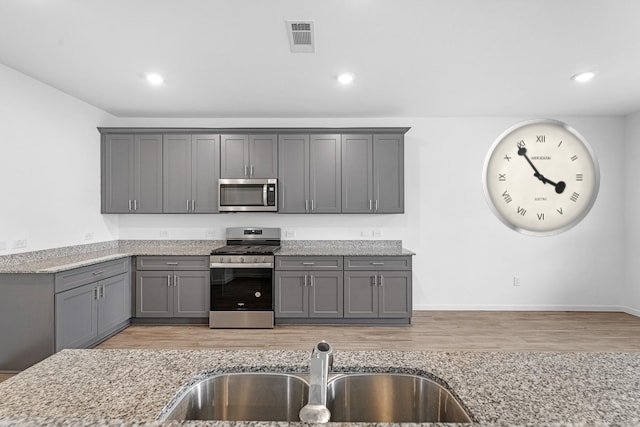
{"hour": 3, "minute": 54}
